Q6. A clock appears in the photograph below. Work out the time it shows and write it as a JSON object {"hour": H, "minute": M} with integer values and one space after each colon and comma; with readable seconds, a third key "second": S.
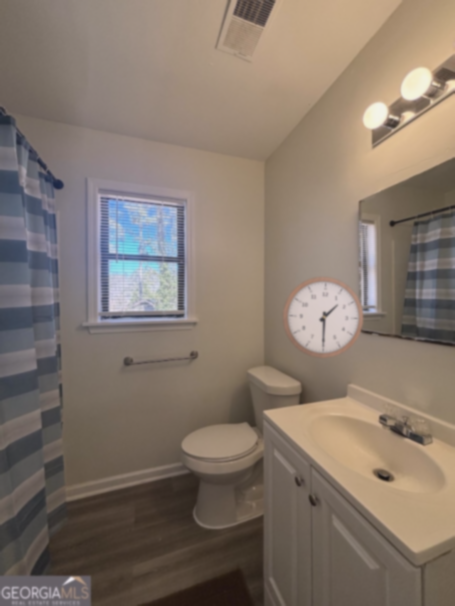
{"hour": 1, "minute": 30}
